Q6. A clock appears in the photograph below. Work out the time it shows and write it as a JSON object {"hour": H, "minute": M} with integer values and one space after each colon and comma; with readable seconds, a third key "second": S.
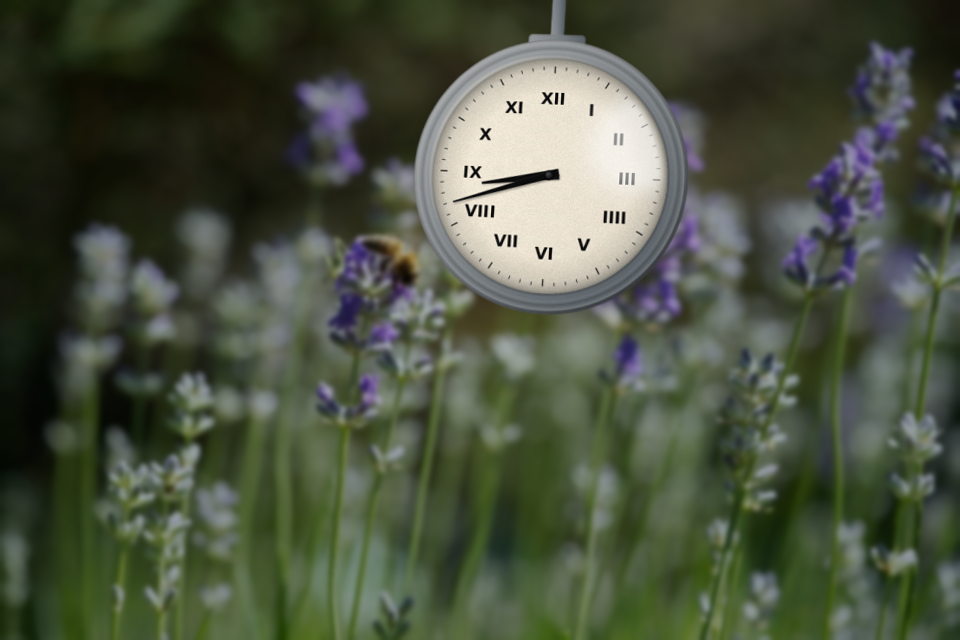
{"hour": 8, "minute": 42}
